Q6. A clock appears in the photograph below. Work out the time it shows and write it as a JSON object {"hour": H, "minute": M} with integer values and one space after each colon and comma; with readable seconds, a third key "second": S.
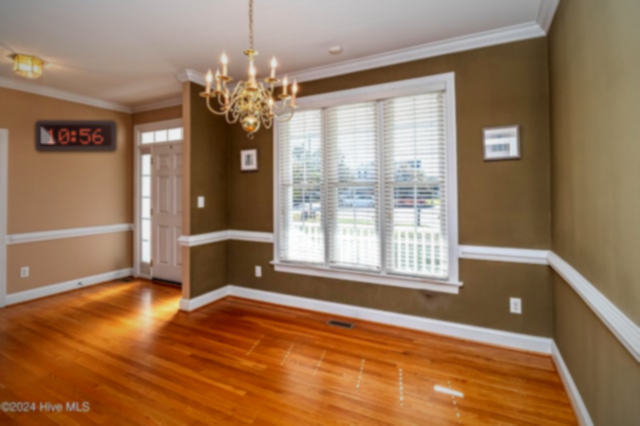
{"hour": 10, "minute": 56}
